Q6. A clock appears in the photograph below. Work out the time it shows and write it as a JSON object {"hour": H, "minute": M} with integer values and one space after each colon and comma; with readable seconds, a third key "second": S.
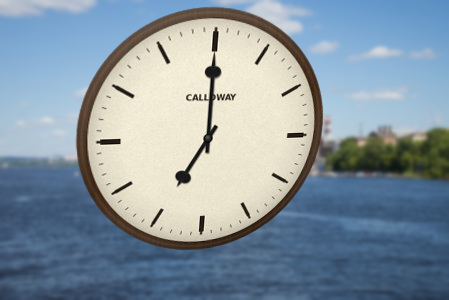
{"hour": 7, "minute": 0}
